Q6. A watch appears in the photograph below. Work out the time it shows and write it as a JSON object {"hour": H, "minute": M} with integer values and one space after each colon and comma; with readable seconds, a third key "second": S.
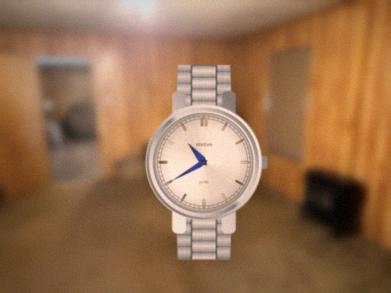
{"hour": 10, "minute": 40}
